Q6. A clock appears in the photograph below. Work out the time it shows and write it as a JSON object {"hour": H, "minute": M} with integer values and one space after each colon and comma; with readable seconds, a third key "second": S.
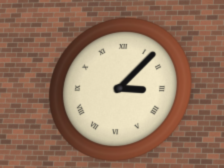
{"hour": 3, "minute": 7}
